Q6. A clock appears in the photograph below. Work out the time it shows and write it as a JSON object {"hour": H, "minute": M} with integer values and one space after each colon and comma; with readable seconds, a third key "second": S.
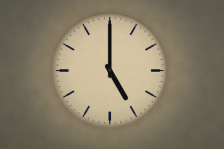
{"hour": 5, "minute": 0}
